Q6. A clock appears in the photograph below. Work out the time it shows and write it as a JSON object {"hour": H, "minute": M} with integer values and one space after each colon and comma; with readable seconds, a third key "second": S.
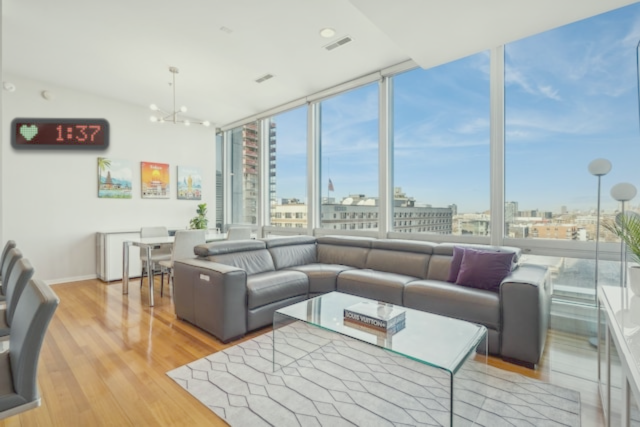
{"hour": 1, "minute": 37}
